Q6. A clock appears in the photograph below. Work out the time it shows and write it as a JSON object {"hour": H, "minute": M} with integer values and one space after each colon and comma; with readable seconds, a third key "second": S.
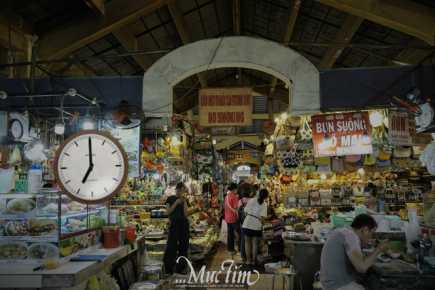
{"hour": 7, "minute": 0}
